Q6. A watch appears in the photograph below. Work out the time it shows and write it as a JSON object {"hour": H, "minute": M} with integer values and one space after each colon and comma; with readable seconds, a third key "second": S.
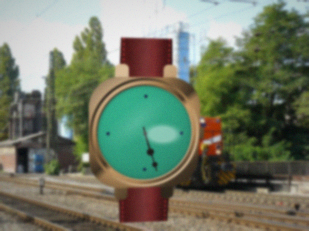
{"hour": 5, "minute": 27}
